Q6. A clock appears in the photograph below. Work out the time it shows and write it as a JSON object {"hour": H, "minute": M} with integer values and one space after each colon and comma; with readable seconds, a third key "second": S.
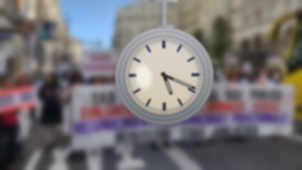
{"hour": 5, "minute": 19}
